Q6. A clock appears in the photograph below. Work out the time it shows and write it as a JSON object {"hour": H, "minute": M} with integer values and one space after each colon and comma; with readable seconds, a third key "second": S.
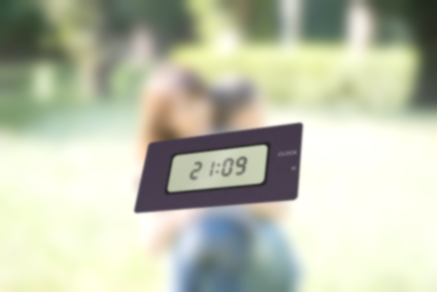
{"hour": 21, "minute": 9}
